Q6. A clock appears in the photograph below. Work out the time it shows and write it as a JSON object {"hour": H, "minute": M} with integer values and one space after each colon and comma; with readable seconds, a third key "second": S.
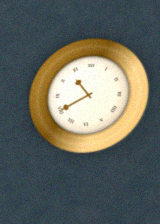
{"hour": 10, "minute": 40}
